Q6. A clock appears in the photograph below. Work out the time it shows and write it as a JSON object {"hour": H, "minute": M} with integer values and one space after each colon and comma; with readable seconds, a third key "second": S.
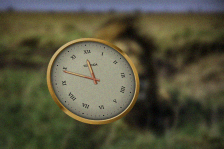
{"hour": 11, "minute": 49}
